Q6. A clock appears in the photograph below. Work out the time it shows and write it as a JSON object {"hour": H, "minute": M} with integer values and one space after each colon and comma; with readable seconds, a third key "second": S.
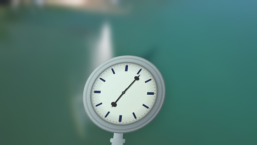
{"hour": 7, "minute": 6}
